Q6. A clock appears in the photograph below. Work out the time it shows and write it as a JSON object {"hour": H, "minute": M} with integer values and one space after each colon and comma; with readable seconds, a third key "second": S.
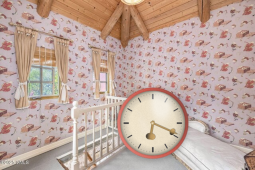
{"hour": 6, "minute": 19}
